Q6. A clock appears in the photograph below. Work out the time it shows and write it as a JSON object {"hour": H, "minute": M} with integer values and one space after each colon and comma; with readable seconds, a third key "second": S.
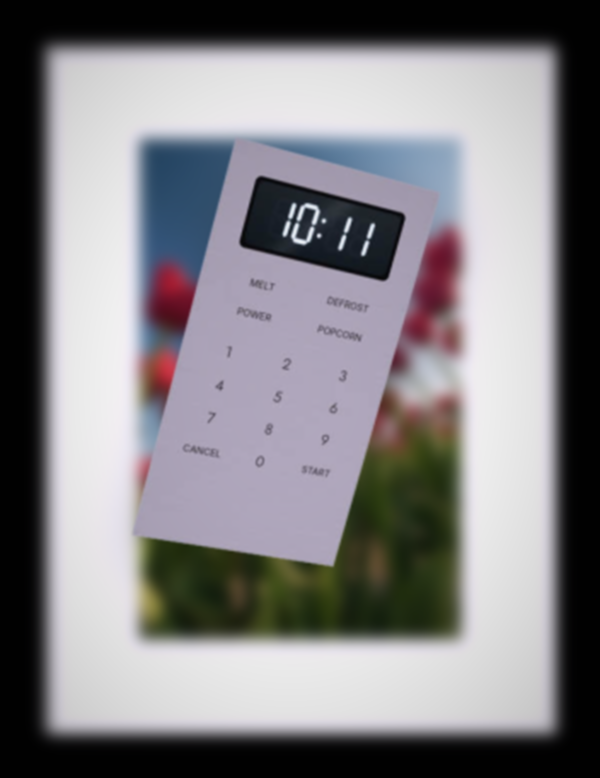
{"hour": 10, "minute": 11}
